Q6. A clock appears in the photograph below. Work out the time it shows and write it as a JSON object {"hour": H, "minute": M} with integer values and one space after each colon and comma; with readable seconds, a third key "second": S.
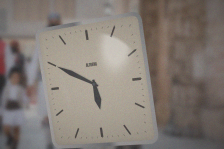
{"hour": 5, "minute": 50}
